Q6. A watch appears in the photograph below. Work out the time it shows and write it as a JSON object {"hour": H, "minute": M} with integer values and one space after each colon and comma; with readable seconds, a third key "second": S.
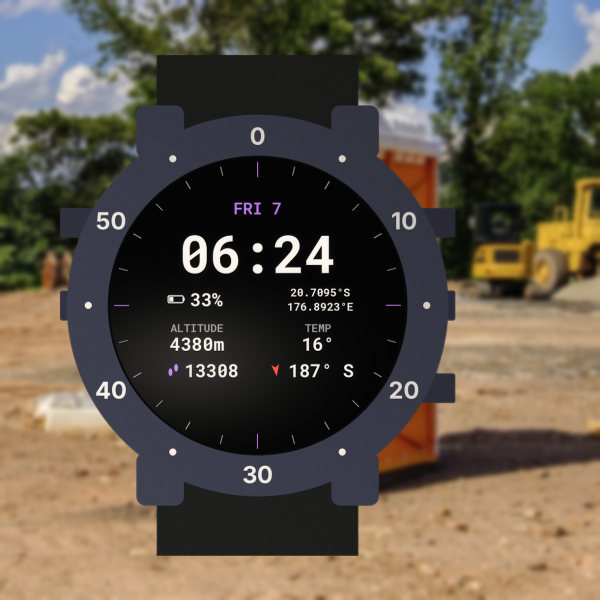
{"hour": 6, "minute": 24}
